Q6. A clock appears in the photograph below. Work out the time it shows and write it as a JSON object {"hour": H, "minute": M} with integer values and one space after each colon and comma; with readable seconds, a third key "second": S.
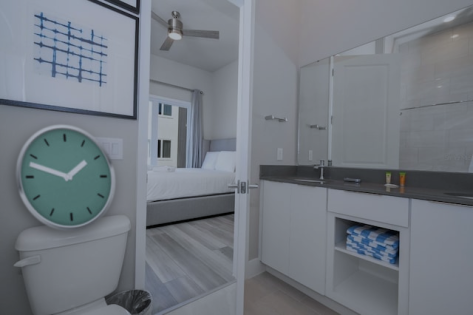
{"hour": 1, "minute": 48}
